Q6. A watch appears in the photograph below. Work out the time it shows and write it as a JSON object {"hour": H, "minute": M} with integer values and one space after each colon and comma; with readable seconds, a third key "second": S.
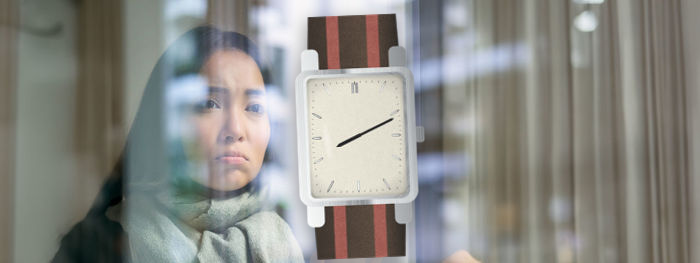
{"hour": 8, "minute": 11}
